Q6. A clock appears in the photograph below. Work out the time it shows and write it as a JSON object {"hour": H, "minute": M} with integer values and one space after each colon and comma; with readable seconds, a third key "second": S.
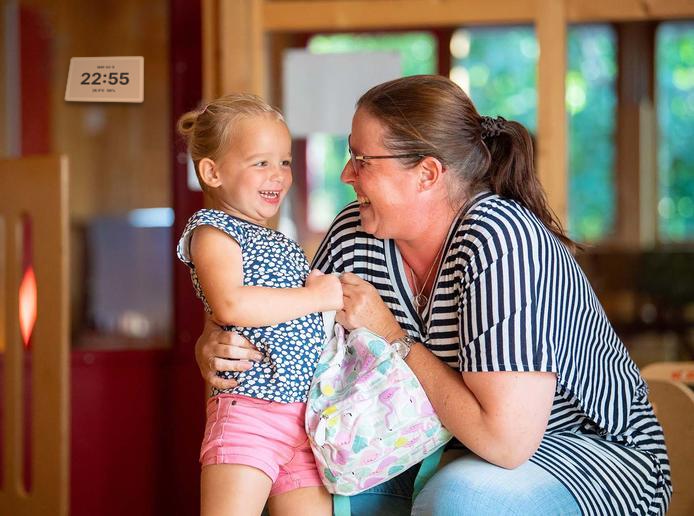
{"hour": 22, "minute": 55}
